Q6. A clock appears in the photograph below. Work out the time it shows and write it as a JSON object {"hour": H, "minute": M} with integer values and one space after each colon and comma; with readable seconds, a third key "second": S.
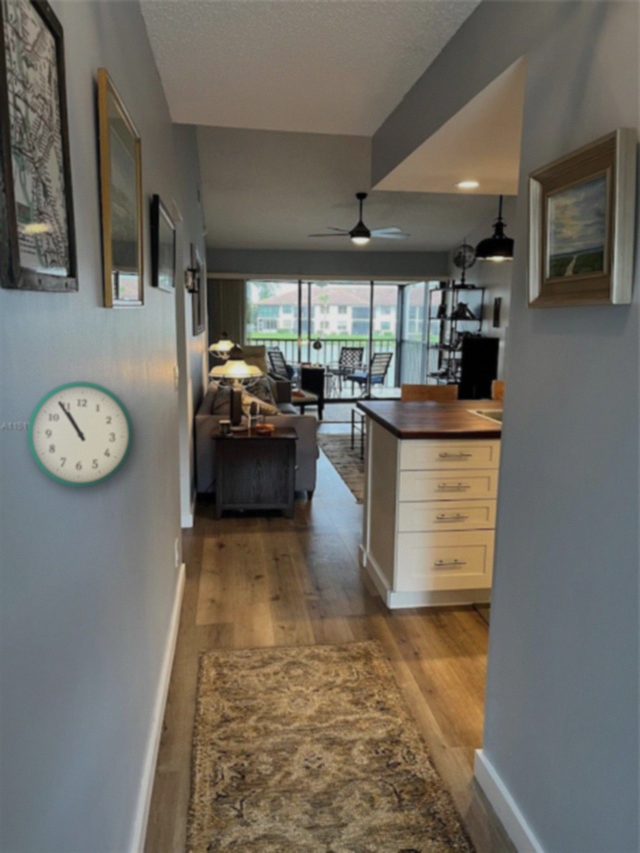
{"hour": 10, "minute": 54}
